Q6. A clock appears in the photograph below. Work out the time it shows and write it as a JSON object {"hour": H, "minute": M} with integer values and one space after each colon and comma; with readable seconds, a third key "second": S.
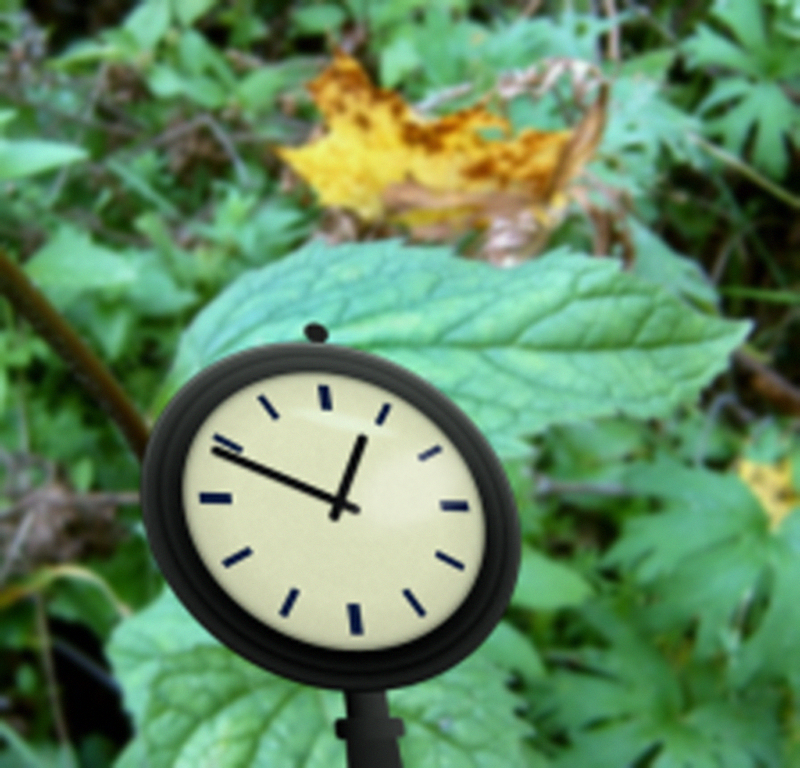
{"hour": 12, "minute": 49}
